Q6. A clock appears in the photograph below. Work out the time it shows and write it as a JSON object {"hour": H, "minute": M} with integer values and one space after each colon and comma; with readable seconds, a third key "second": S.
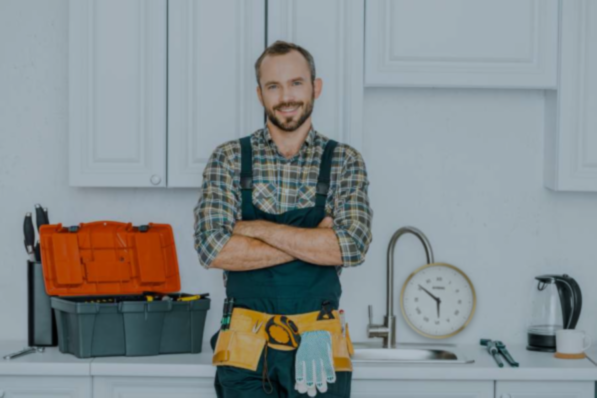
{"hour": 5, "minute": 51}
